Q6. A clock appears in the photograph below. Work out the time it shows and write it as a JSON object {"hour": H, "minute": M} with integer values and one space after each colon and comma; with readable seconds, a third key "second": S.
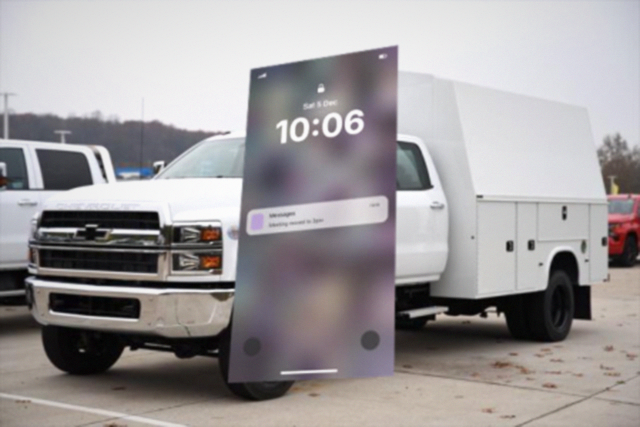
{"hour": 10, "minute": 6}
